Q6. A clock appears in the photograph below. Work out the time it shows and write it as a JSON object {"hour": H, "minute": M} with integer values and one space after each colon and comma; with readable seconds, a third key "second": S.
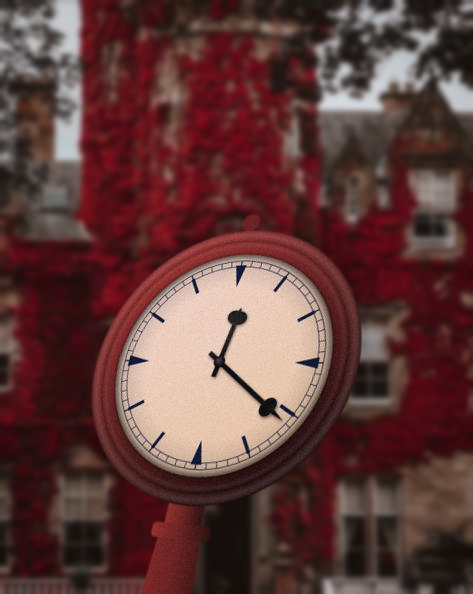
{"hour": 12, "minute": 21}
